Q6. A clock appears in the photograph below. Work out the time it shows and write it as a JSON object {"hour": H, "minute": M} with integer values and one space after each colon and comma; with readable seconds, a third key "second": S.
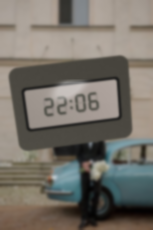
{"hour": 22, "minute": 6}
